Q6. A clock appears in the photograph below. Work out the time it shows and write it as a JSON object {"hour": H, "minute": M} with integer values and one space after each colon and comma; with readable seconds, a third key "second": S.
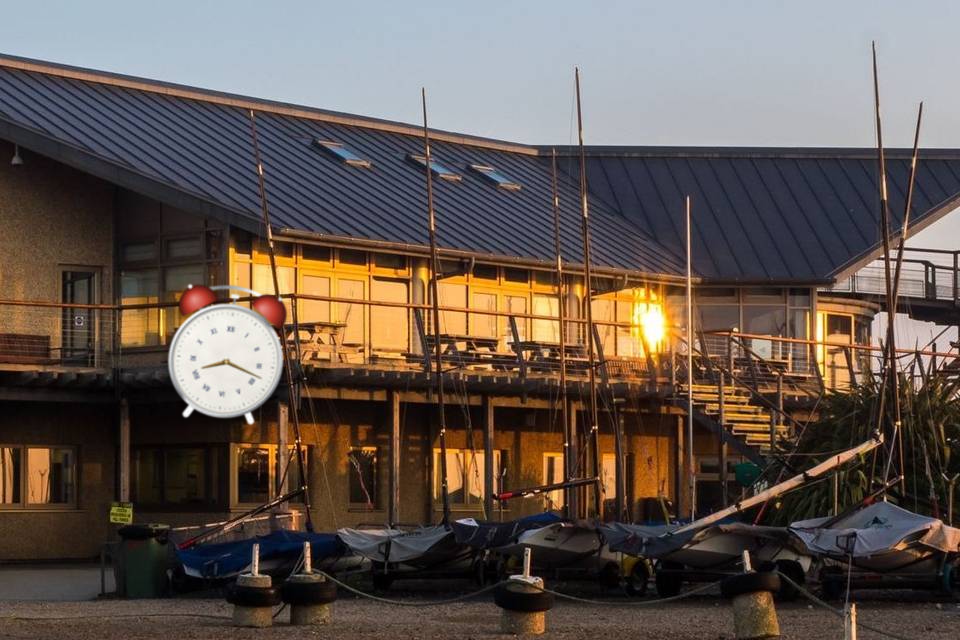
{"hour": 8, "minute": 18}
